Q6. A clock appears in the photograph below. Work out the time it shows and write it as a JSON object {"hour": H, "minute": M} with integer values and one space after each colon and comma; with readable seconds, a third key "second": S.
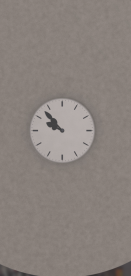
{"hour": 9, "minute": 53}
